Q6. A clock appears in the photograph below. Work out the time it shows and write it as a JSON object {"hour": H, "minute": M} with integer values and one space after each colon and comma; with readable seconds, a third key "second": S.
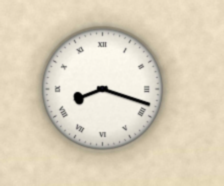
{"hour": 8, "minute": 18}
